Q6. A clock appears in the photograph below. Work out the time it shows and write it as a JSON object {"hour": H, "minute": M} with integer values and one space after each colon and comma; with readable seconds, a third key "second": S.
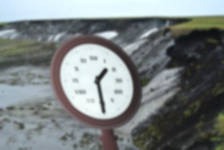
{"hour": 1, "minute": 30}
